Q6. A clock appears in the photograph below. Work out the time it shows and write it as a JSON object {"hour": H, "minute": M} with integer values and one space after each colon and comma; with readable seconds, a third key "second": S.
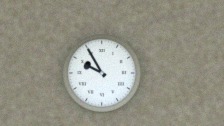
{"hour": 9, "minute": 55}
